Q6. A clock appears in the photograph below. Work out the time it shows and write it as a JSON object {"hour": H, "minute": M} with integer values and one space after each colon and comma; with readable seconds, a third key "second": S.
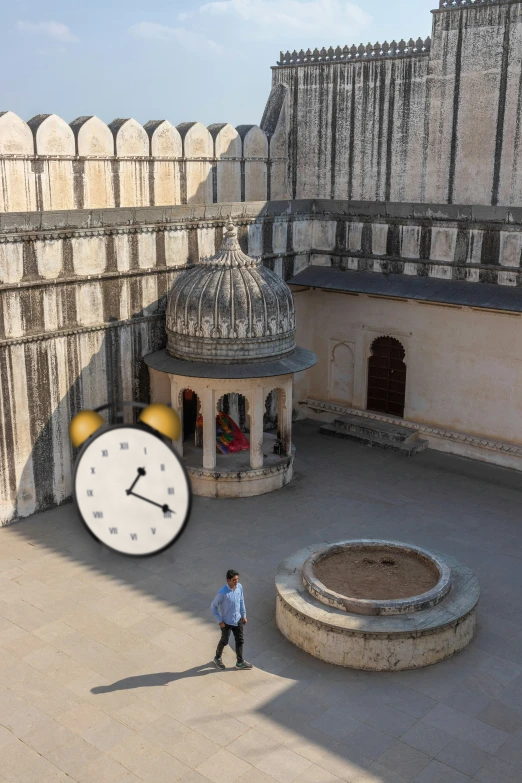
{"hour": 1, "minute": 19}
